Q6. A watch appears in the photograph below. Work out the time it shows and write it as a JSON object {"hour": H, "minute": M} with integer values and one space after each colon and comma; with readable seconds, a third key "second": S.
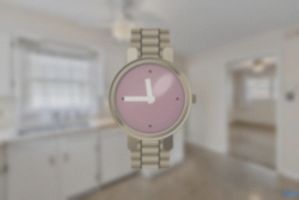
{"hour": 11, "minute": 45}
